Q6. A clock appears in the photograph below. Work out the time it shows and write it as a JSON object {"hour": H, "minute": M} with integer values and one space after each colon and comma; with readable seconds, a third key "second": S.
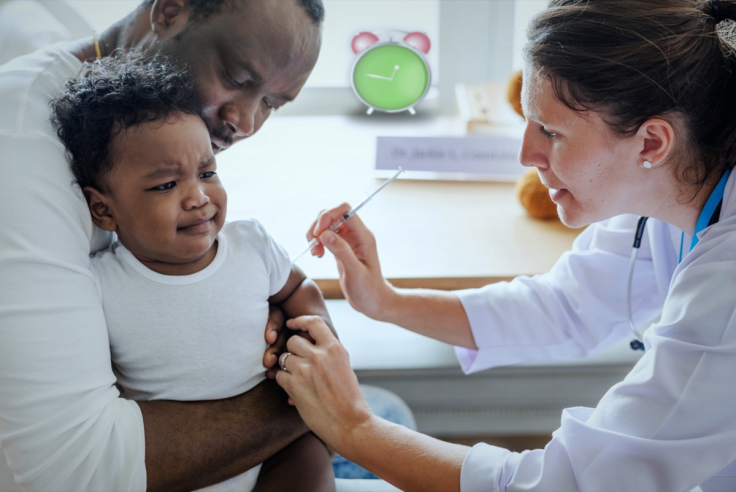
{"hour": 12, "minute": 47}
